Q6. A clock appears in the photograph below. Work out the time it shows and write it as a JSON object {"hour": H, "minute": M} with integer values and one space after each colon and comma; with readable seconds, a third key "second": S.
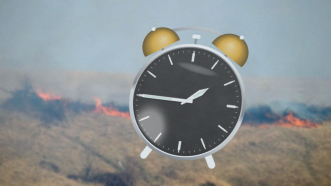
{"hour": 1, "minute": 45}
